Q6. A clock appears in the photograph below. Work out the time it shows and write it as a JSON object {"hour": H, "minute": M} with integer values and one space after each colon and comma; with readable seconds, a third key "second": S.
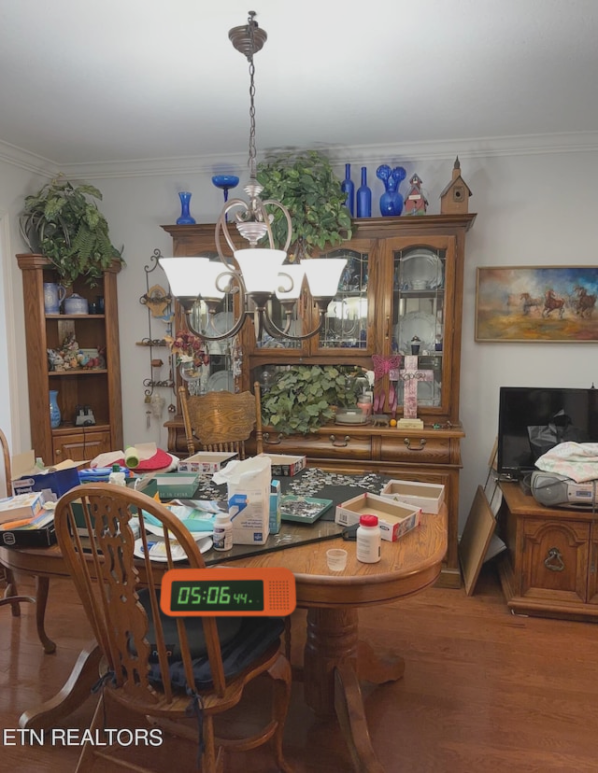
{"hour": 5, "minute": 6, "second": 44}
